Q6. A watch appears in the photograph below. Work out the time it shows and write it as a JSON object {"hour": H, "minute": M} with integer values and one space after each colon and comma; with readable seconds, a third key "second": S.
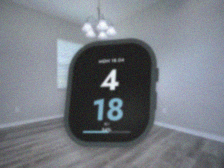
{"hour": 4, "minute": 18}
